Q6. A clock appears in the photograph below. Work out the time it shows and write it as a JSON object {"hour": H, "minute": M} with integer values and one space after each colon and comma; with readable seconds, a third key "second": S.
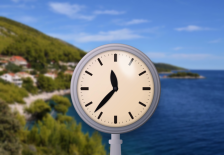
{"hour": 11, "minute": 37}
